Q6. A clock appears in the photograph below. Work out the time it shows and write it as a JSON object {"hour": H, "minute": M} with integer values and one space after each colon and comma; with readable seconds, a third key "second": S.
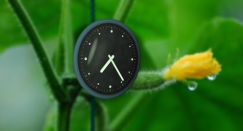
{"hour": 7, "minute": 24}
